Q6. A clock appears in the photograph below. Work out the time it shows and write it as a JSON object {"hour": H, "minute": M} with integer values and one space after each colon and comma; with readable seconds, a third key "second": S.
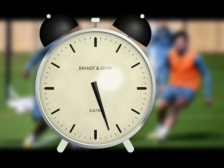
{"hour": 5, "minute": 27}
